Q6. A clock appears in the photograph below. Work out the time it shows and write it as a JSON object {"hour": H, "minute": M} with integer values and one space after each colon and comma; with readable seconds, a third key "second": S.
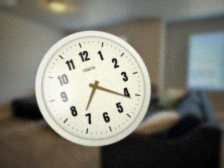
{"hour": 7, "minute": 21}
